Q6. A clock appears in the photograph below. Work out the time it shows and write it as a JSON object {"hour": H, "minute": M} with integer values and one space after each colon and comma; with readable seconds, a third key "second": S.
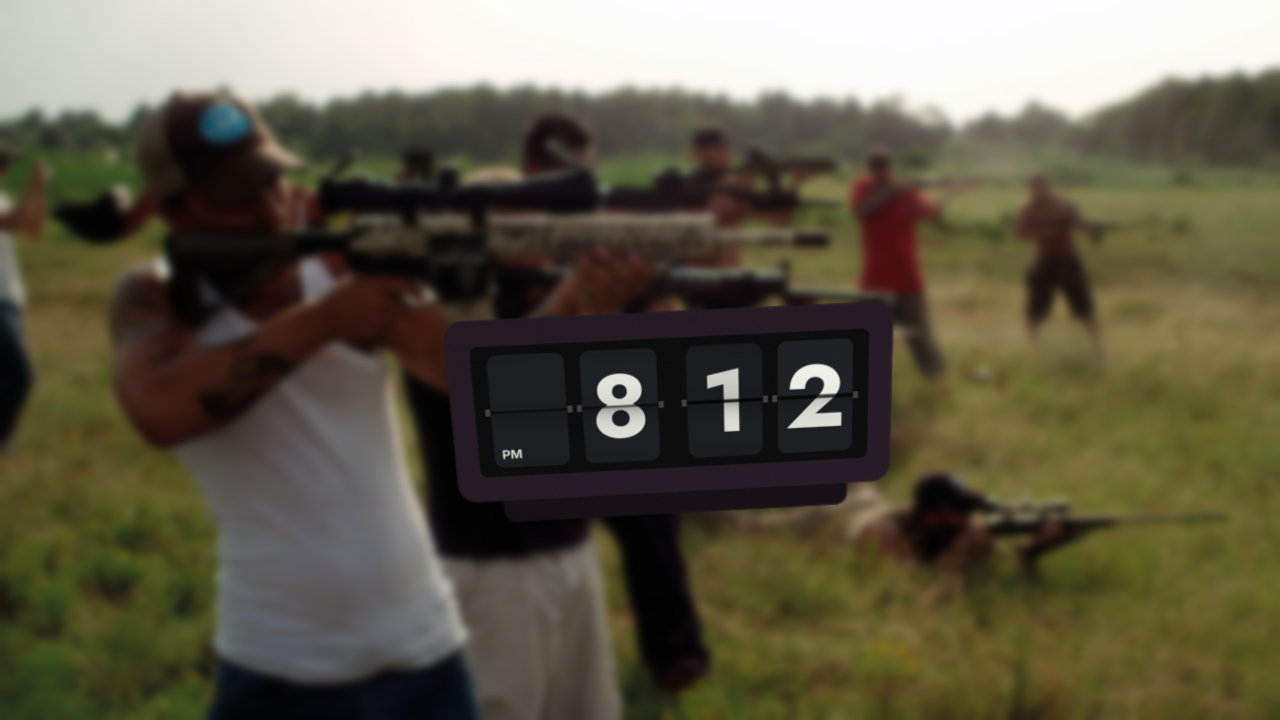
{"hour": 8, "minute": 12}
